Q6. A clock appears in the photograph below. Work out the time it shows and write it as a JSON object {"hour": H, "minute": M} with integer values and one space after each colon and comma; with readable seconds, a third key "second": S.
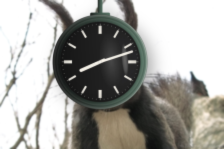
{"hour": 8, "minute": 12}
